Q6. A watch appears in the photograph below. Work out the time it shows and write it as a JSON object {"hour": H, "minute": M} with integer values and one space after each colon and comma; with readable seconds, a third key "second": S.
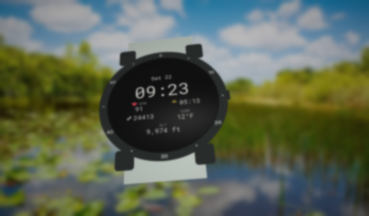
{"hour": 9, "minute": 23}
